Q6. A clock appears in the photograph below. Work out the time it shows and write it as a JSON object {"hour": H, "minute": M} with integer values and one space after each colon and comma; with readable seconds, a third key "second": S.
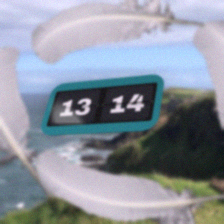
{"hour": 13, "minute": 14}
